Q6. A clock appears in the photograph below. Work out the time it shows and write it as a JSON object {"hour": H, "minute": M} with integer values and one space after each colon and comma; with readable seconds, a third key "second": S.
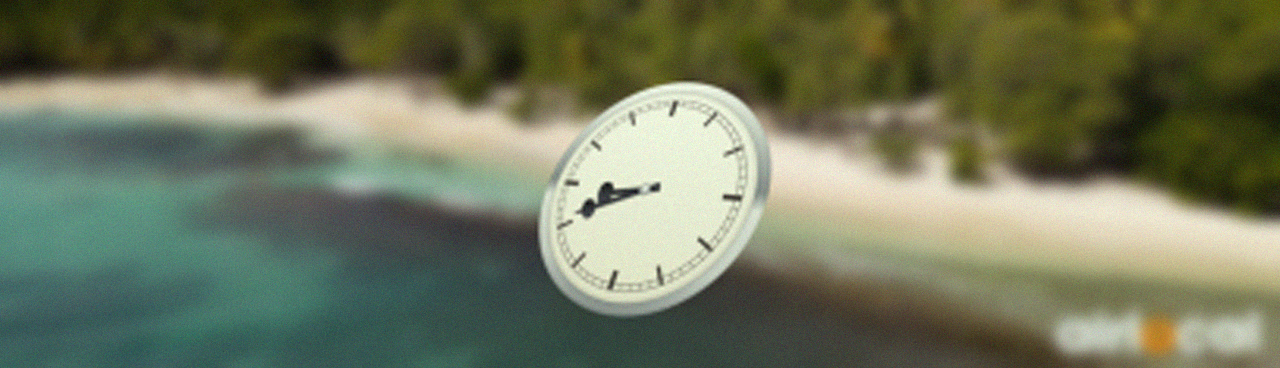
{"hour": 8, "minute": 41}
